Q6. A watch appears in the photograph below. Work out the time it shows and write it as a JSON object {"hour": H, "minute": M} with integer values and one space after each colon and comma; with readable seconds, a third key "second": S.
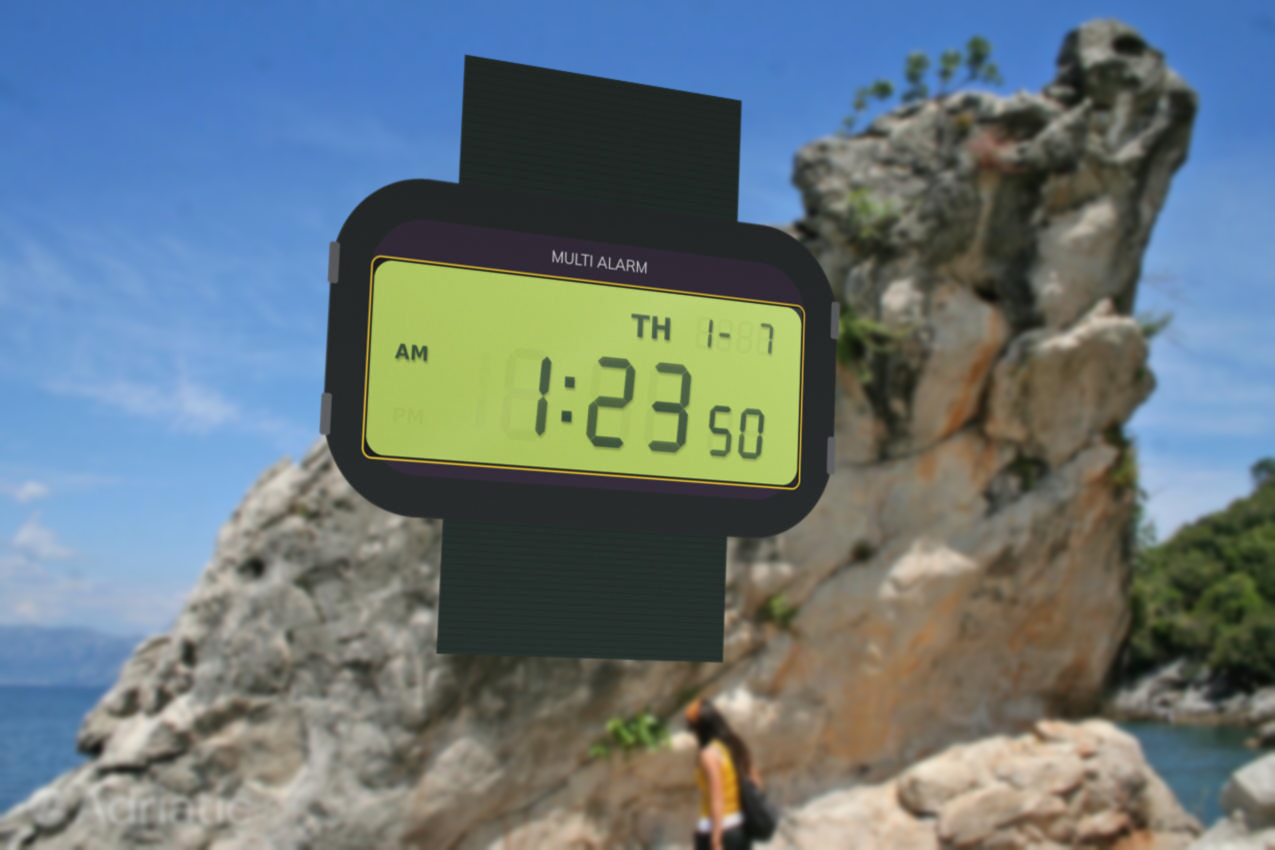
{"hour": 1, "minute": 23, "second": 50}
